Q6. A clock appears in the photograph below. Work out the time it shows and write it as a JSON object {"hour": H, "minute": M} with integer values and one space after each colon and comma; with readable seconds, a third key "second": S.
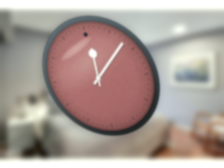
{"hour": 12, "minute": 8}
